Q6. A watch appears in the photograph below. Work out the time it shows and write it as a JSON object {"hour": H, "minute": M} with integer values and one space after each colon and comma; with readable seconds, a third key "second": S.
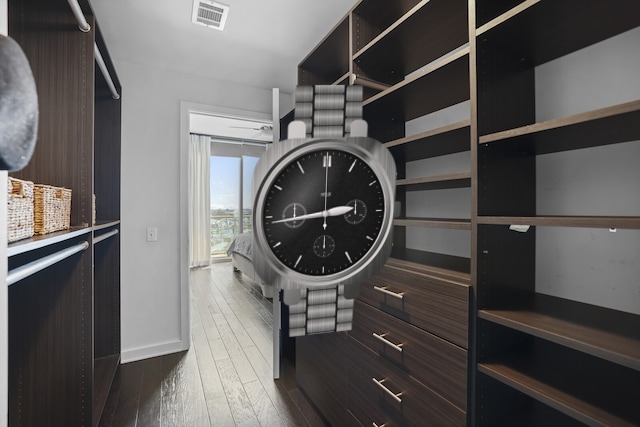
{"hour": 2, "minute": 44}
